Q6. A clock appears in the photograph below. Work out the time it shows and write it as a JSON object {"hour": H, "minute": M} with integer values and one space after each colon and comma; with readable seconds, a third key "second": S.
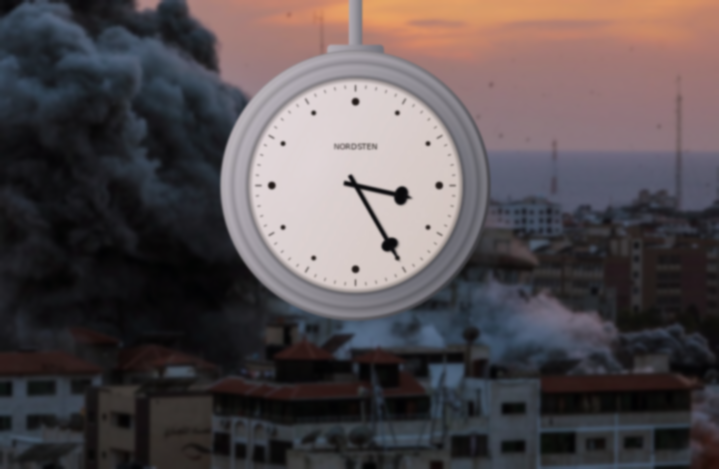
{"hour": 3, "minute": 25}
